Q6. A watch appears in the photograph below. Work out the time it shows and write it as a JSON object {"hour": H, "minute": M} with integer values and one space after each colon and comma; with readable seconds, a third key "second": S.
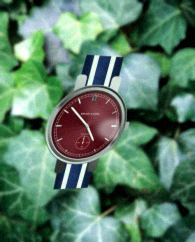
{"hour": 4, "minute": 52}
